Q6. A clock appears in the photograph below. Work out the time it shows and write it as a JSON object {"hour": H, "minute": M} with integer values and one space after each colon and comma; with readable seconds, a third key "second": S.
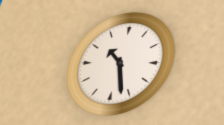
{"hour": 10, "minute": 27}
